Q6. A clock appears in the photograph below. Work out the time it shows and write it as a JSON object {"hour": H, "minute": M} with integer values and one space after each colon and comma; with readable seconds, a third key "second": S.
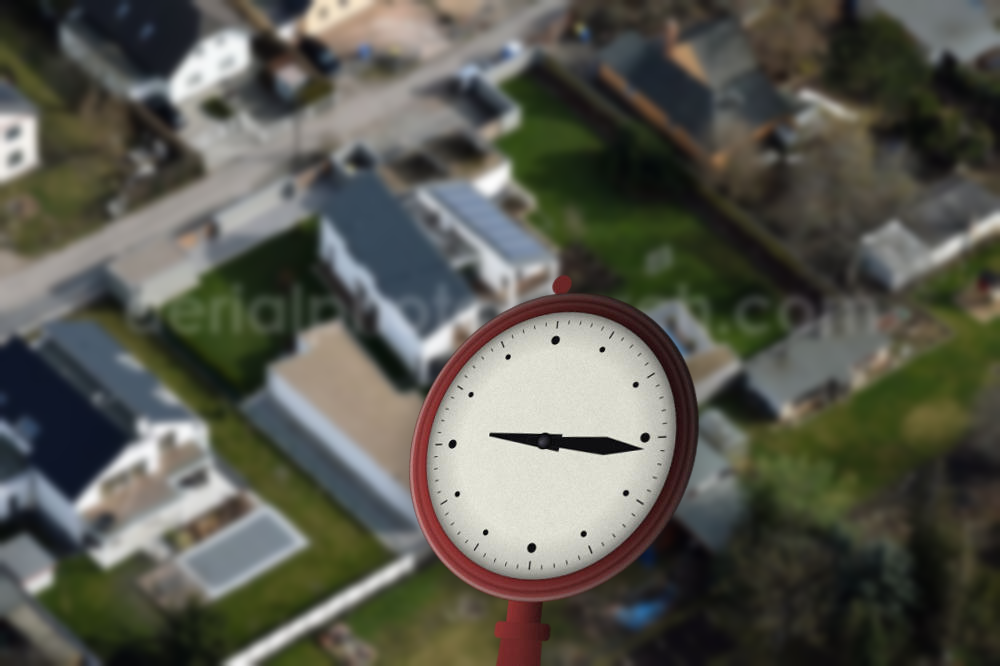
{"hour": 9, "minute": 16}
